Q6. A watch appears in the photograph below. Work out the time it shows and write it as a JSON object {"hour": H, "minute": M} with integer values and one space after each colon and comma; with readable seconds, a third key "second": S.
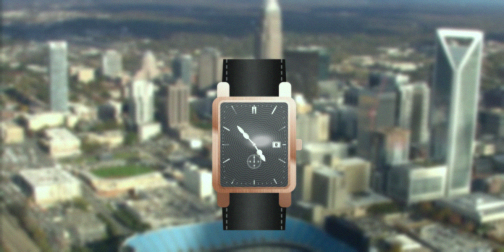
{"hour": 4, "minute": 53}
